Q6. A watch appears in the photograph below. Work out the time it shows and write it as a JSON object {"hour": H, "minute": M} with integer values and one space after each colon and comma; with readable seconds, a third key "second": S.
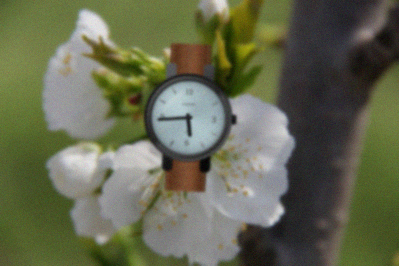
{"hour": 5, "minute": 44}
